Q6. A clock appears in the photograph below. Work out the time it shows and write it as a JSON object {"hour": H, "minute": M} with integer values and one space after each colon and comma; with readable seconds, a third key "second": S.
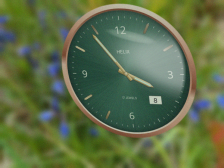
{"hour": 3, "minute": 54}
